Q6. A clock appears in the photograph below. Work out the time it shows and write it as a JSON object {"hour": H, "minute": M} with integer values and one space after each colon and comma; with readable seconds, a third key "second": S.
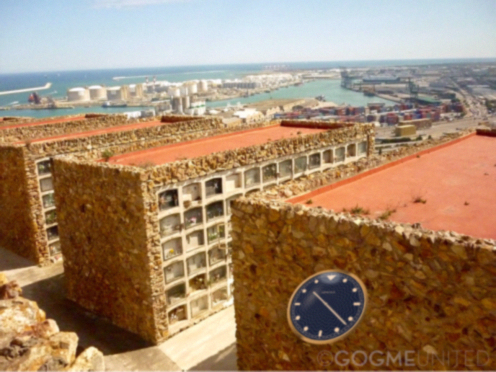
{"hour": 10, "minute": 22}
